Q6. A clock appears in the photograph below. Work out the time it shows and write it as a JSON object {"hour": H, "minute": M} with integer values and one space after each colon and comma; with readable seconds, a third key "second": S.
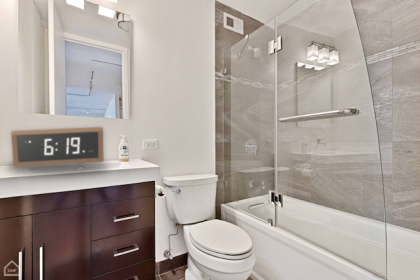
{"hour": 6, "minute": 19}
